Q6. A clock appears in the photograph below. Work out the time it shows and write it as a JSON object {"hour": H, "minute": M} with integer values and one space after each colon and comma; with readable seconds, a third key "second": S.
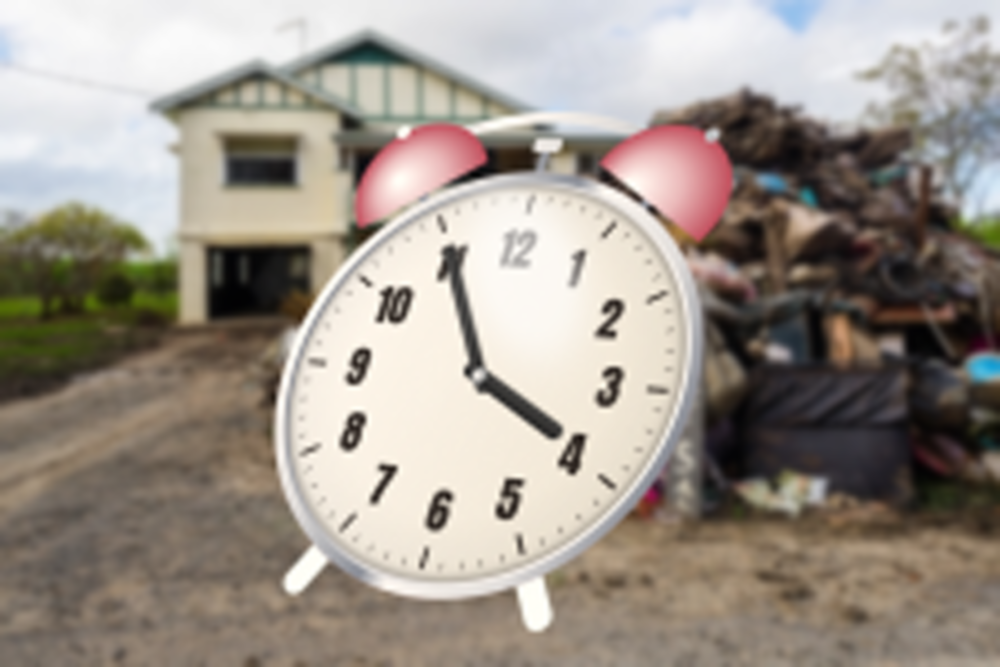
{"hour": 3, "minute": 55}
